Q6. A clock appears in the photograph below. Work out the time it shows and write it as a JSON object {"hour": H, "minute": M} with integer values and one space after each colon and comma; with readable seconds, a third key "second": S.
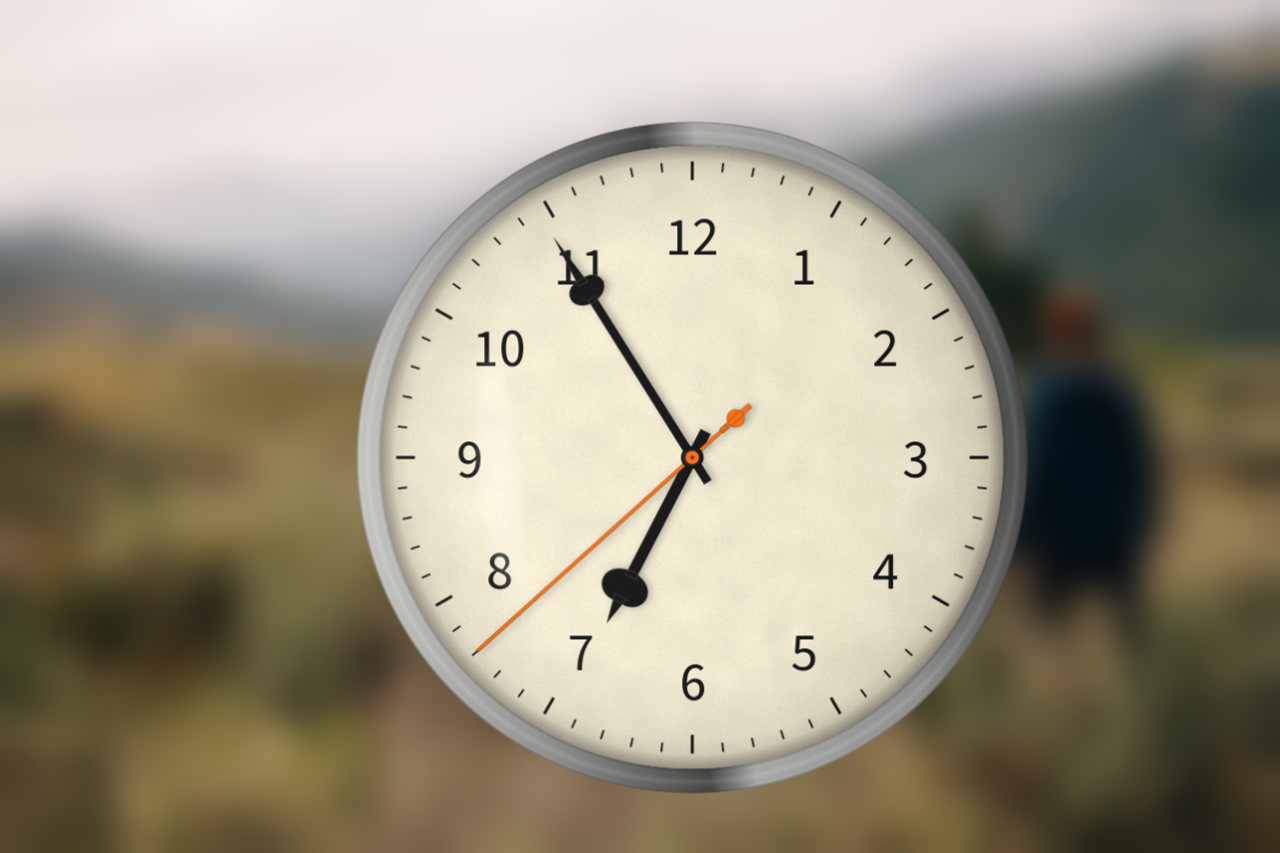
{"hour": 6, "minute": 54, "second": 38}
